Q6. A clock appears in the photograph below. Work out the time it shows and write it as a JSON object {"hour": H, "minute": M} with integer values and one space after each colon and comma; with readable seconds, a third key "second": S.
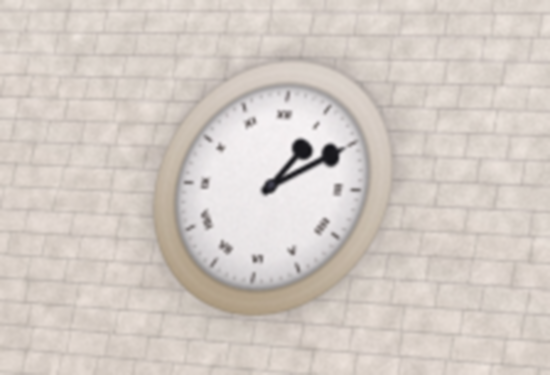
{"hour": 1, "minute": 10}
